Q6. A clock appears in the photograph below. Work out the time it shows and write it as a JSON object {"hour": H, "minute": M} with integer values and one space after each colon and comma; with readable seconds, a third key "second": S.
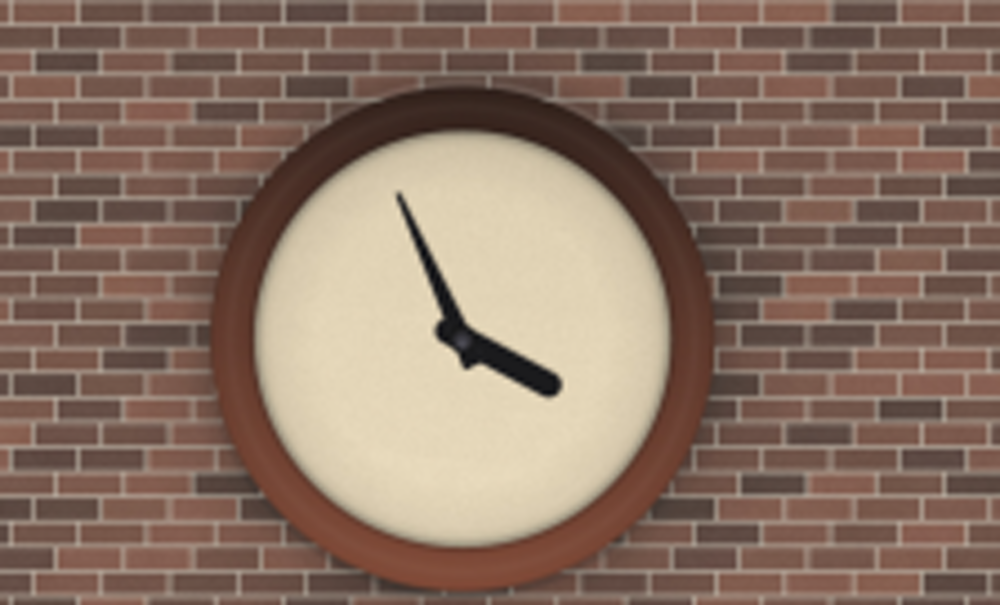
{"hour": 3, "minute": 56}
